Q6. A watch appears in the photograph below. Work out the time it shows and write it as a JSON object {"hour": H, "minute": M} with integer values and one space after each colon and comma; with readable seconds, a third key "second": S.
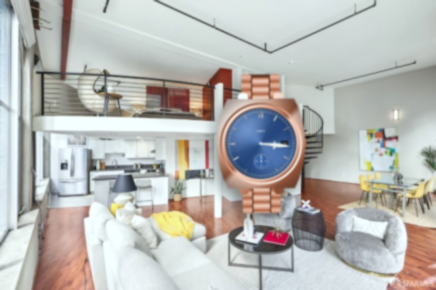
{"hour": 3, "minute": 16}
